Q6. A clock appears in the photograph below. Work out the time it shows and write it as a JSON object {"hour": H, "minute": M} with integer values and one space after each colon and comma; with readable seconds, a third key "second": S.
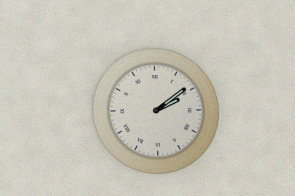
{"hour": 2, "minute": 9}
